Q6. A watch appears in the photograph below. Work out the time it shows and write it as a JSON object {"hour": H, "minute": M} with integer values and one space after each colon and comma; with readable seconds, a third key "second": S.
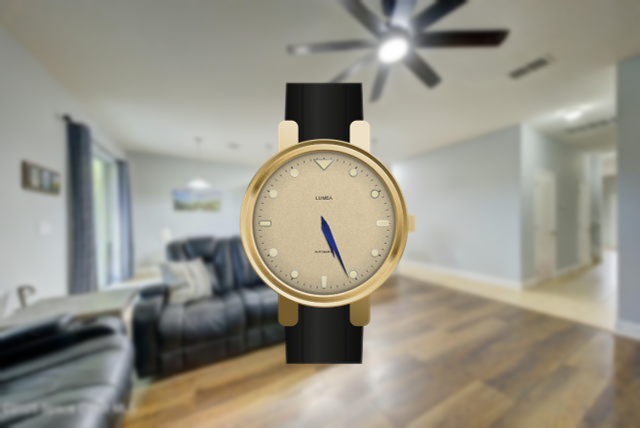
{"hour": 5, "minute": 26}
